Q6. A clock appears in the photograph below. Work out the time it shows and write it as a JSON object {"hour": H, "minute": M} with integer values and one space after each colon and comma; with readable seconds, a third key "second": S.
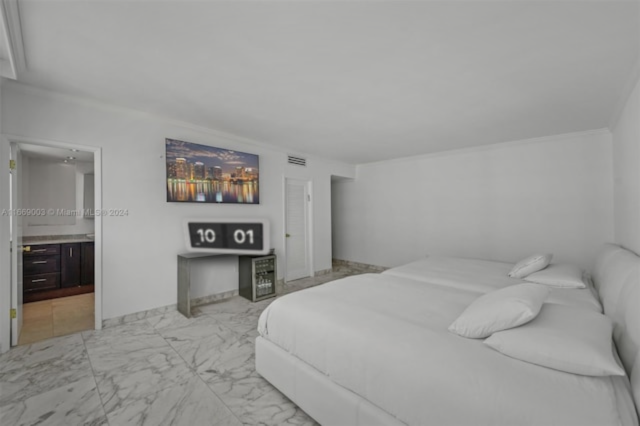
{"hour": 10, "minute": 1}
